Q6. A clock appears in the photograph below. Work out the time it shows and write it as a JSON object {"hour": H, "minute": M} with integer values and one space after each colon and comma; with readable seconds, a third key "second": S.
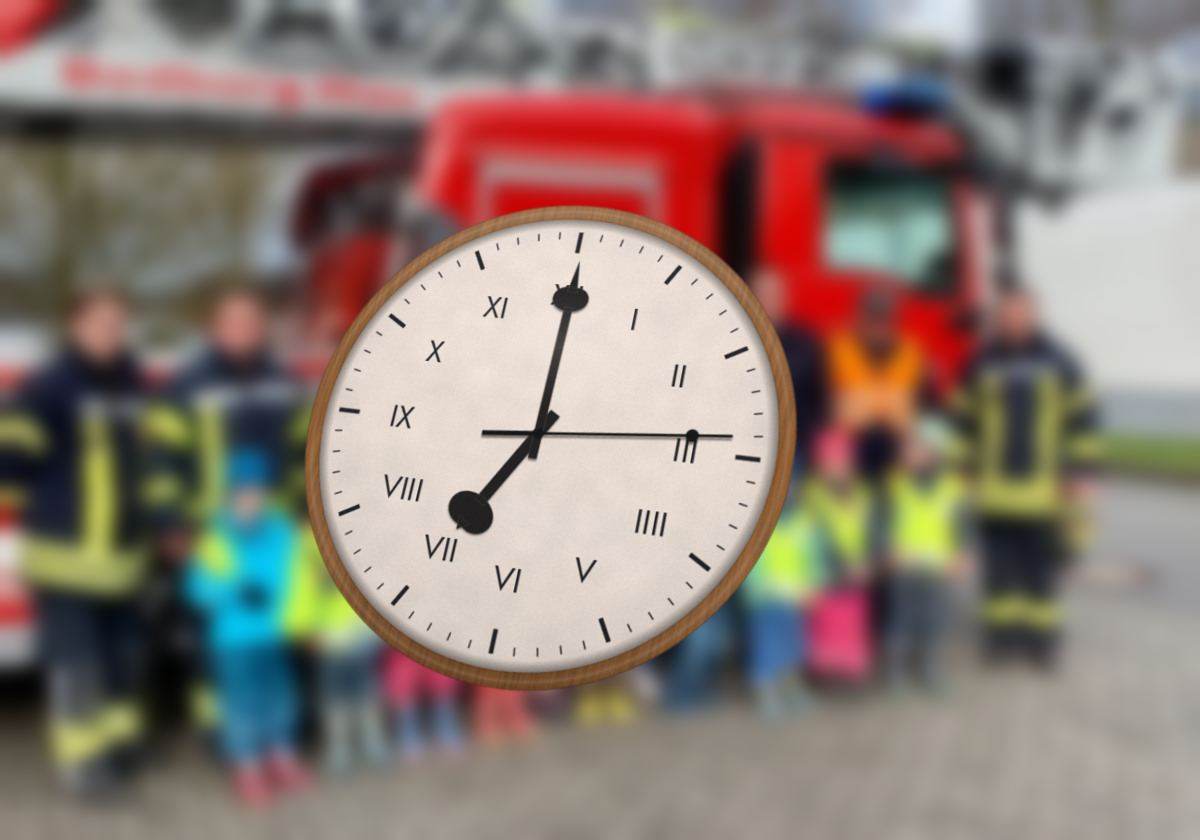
{"hour": 7, "minute": 0, "second": 14}
